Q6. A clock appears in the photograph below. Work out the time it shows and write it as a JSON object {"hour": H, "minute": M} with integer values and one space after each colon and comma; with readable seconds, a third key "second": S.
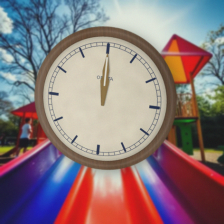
{"hour": 12, "minute": 0}
